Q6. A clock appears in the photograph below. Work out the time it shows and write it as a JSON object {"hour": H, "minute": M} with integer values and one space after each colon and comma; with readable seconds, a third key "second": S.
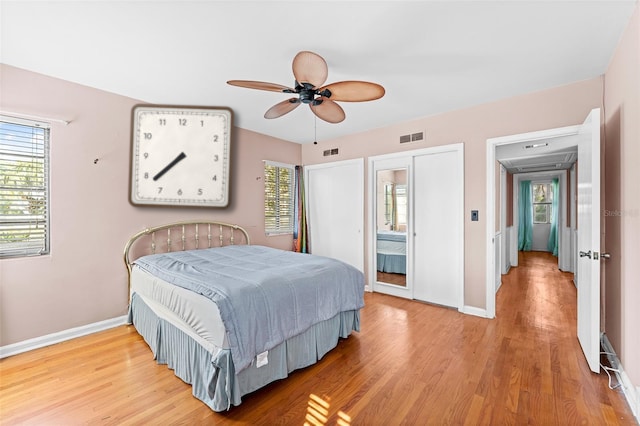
{"hour": 7, "minute": 38}
